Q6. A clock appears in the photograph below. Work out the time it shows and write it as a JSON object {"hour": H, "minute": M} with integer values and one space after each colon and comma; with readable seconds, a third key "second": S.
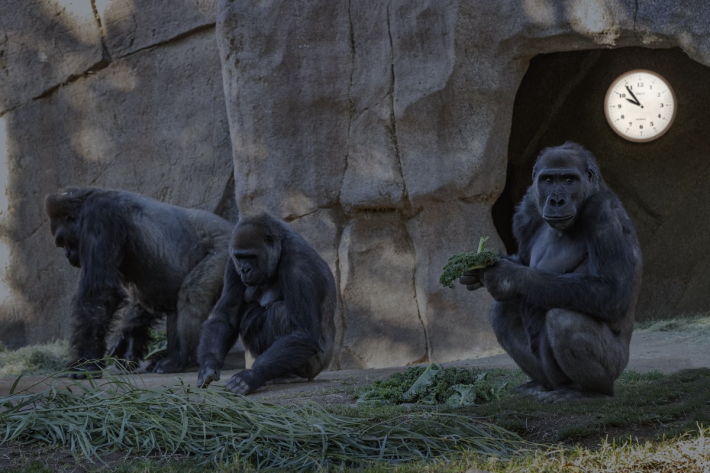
{"hour": 9, "minute": 54}
